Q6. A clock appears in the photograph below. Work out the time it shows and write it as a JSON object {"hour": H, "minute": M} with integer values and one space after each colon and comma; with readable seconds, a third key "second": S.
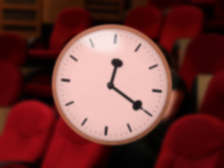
{"hour": 12, "minute": 20}
